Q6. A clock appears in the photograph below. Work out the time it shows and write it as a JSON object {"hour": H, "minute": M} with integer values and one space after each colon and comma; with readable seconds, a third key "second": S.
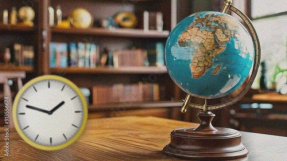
{"hour": 1, "minute": 48}
